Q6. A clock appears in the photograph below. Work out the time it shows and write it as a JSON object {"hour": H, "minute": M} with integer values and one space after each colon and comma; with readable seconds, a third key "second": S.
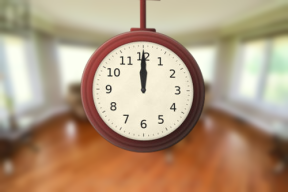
{"hour": 12, "minute": 0}
